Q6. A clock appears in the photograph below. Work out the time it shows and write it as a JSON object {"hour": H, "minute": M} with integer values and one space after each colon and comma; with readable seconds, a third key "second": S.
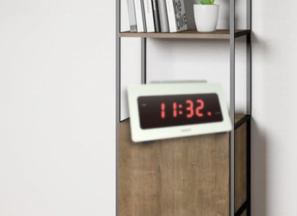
{"hour": 11, "minute": 32}
